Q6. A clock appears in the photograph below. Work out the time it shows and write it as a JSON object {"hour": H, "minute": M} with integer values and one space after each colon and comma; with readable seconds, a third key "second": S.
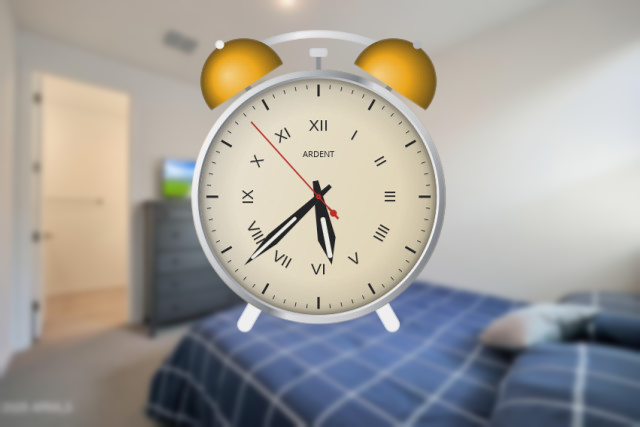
{"hour": 5, "minute": 37, "second": 53}
